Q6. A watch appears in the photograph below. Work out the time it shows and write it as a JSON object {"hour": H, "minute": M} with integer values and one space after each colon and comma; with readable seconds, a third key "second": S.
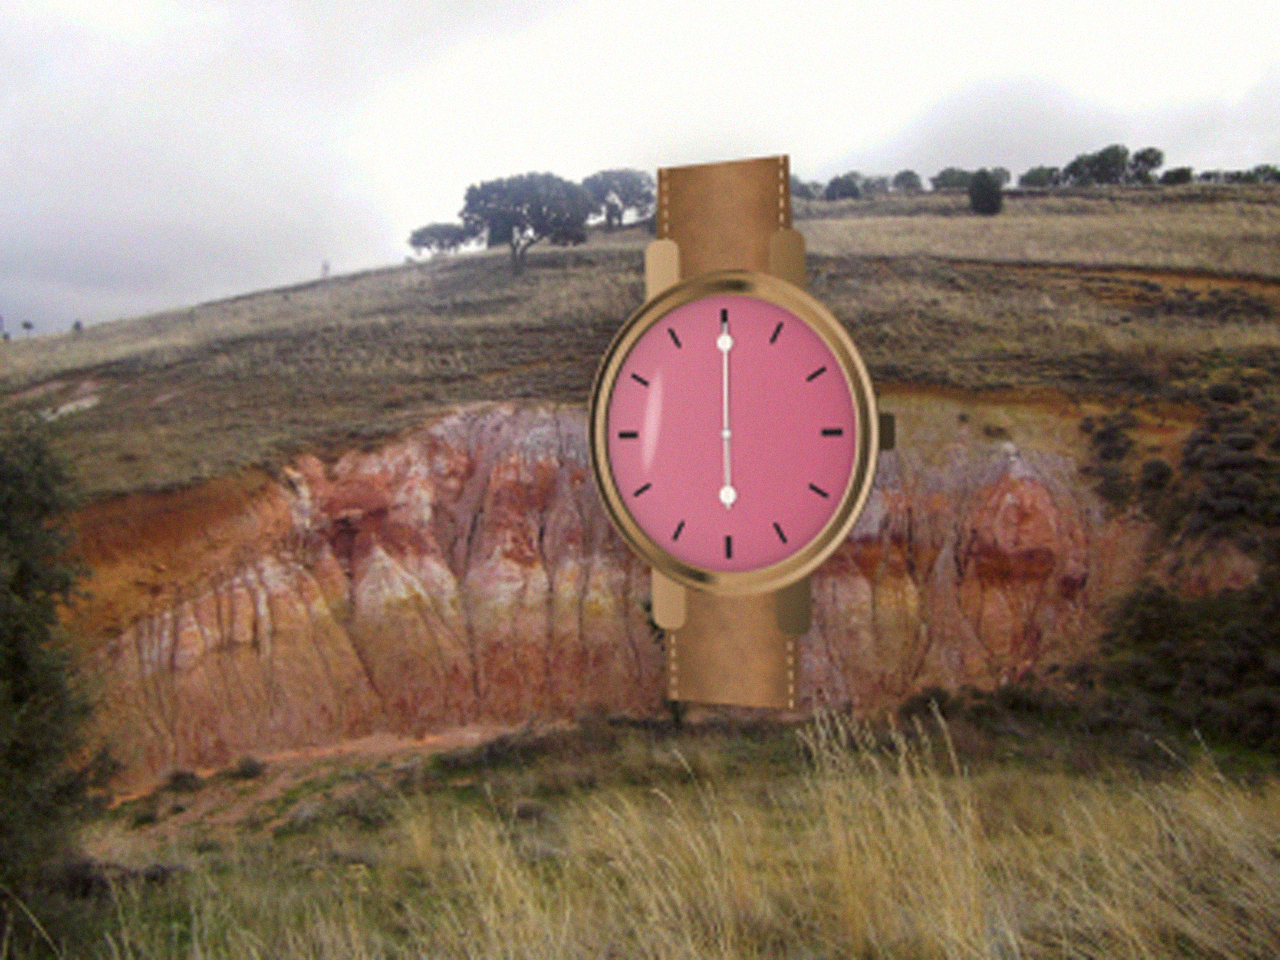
{"hour": 6, "minute": 0}
